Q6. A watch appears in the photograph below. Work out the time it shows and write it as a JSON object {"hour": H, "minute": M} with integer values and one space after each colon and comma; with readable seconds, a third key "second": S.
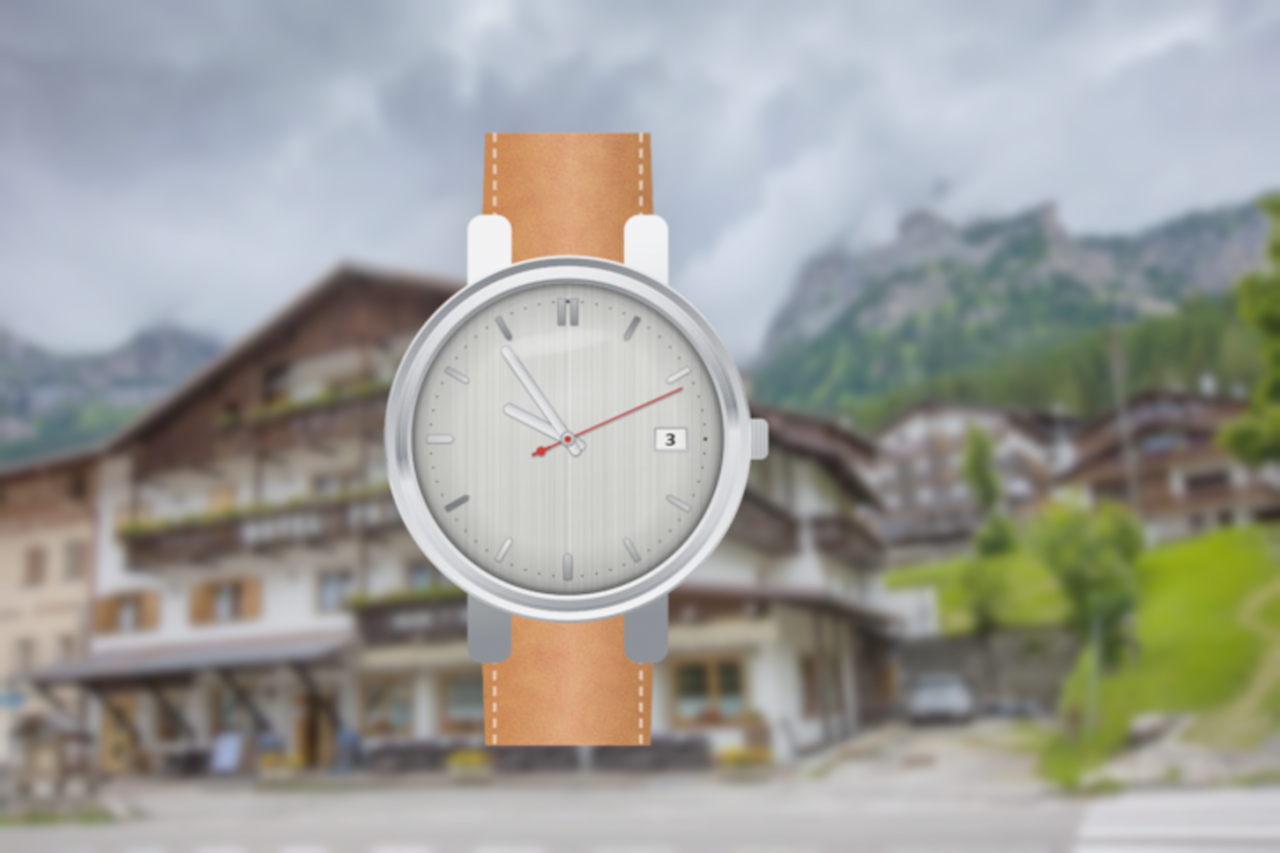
{"hour": 9, "minute": 54, "second": 11}
